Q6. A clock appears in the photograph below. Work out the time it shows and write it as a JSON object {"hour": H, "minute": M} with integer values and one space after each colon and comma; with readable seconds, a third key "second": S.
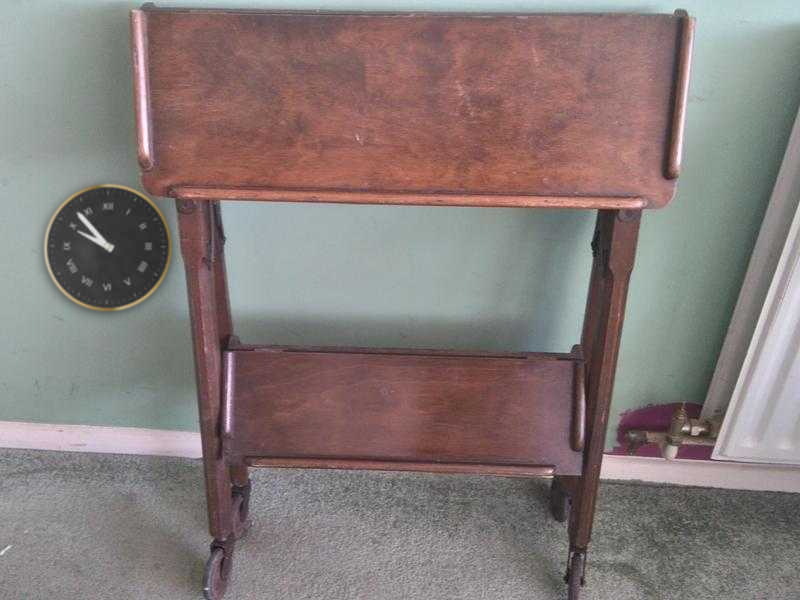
{"hour": 9, "minute": 53}
